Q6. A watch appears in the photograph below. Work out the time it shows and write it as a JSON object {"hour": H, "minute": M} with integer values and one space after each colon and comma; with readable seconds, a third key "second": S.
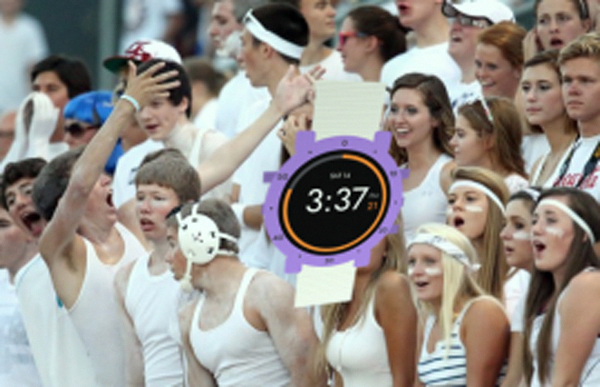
{"hour": 3, "minute": 37}
